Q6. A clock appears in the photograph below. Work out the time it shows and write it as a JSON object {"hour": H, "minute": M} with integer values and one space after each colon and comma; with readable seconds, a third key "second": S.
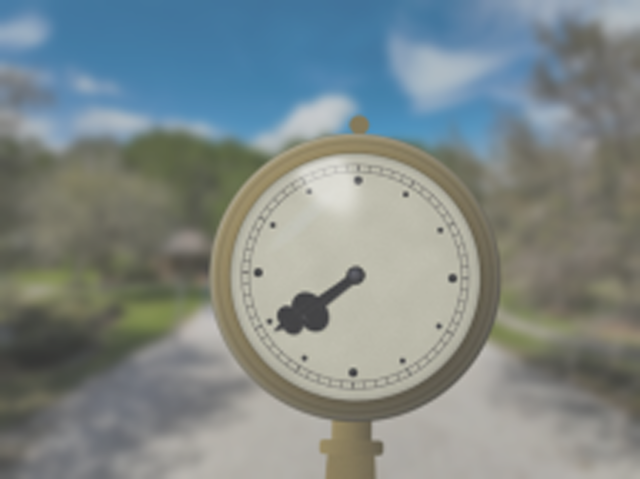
{"hour": 7, "minute": 39}
